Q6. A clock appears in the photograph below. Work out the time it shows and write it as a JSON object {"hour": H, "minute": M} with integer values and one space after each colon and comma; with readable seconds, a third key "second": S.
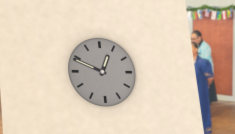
{"hour": 12, "minute": 49}
